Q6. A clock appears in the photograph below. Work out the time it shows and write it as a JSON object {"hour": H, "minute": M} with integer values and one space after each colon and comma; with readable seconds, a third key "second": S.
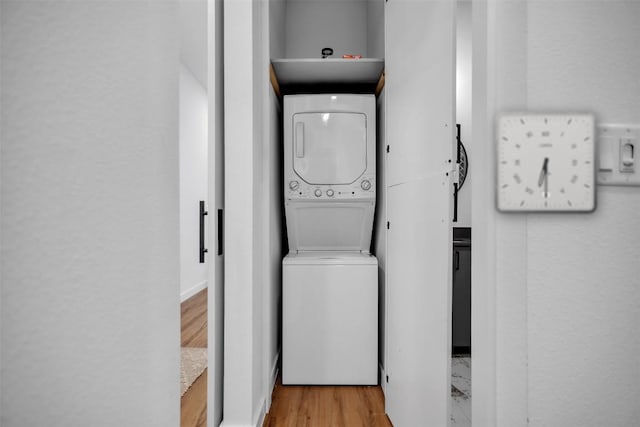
{"hour": 6, "minute": 30}
